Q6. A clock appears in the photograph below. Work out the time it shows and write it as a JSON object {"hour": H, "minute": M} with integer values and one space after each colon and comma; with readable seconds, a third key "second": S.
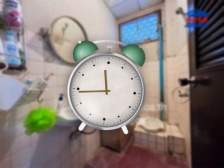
{"hour": 11, "minute": 44}
